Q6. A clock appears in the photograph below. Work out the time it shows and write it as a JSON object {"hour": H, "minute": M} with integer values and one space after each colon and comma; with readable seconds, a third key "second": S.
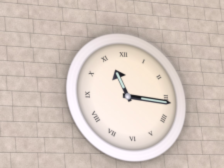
{"hour": 11, "minute": 16}
